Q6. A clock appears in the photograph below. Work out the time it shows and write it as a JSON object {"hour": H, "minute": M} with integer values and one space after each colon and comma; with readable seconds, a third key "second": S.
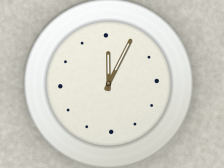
{"hour": 12, "minute": 5}
